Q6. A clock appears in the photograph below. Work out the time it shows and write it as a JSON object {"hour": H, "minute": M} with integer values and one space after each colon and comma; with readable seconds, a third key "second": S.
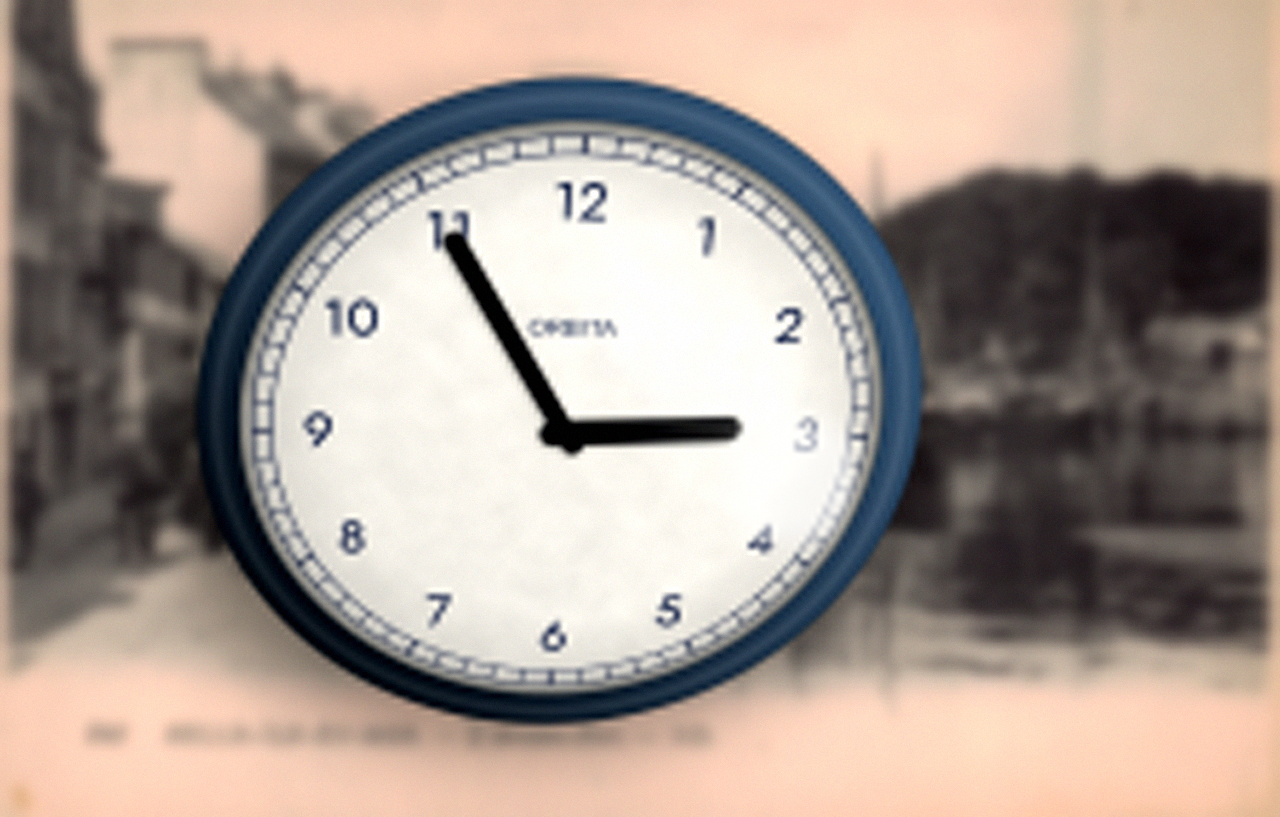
{"hour": 2, "minute": 55}
